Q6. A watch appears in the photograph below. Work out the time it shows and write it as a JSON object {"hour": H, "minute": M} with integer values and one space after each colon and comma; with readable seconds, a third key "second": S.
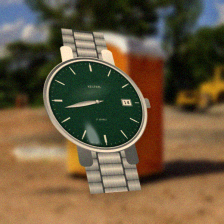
{"hour": 8, "minute": 43}
